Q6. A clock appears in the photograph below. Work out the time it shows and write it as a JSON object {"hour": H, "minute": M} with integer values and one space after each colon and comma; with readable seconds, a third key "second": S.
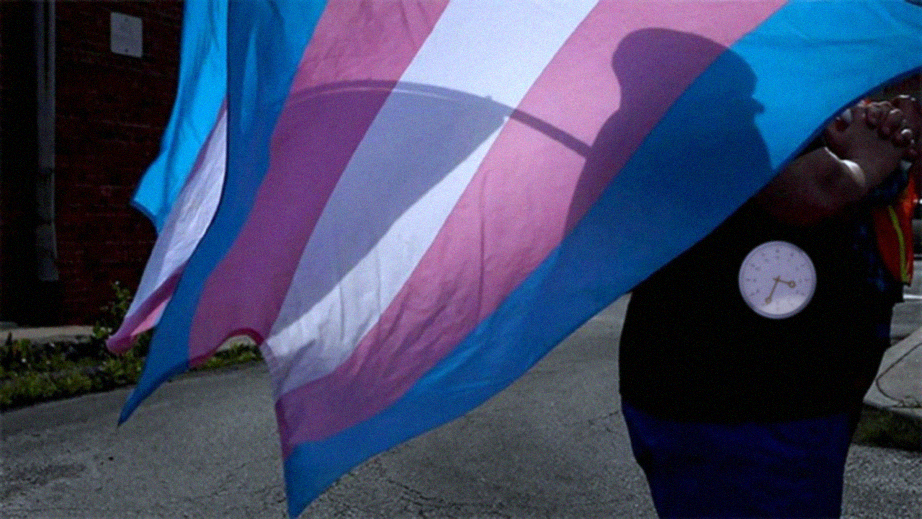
{"hour": 3, "minute": 34}
